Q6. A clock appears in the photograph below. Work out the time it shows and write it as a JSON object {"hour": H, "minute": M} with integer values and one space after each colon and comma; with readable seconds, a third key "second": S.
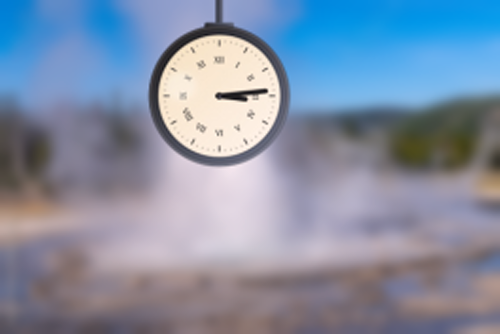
{"hour": 3, "minute": 14}
